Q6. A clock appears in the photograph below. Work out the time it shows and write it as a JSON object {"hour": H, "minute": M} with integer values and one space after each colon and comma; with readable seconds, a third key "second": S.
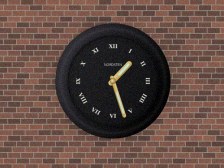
{"hour": 1, "minute": 27}
